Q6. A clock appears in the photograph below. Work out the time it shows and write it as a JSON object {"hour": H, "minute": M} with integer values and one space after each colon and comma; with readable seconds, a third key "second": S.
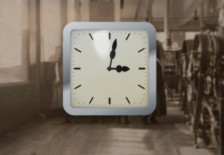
{"hour": 3, "minute": 2}
